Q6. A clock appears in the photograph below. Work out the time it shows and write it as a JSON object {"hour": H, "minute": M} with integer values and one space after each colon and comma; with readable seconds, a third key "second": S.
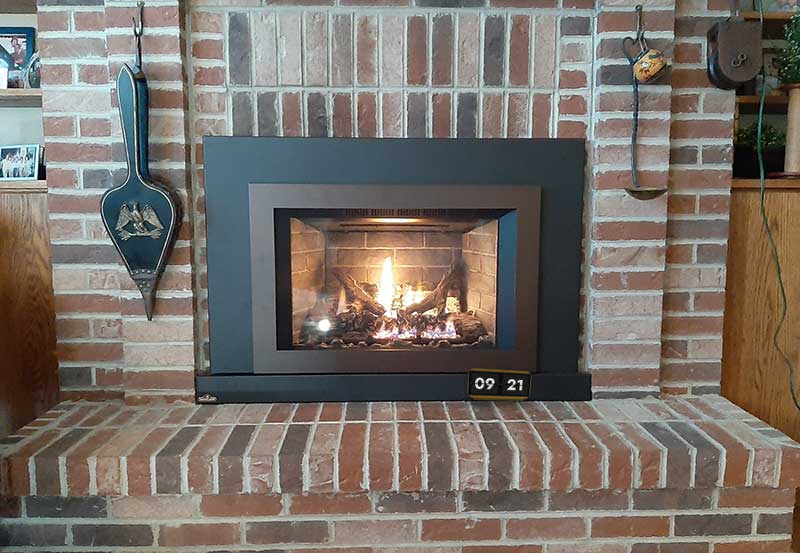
{"hour": 9, "minute": 21}
